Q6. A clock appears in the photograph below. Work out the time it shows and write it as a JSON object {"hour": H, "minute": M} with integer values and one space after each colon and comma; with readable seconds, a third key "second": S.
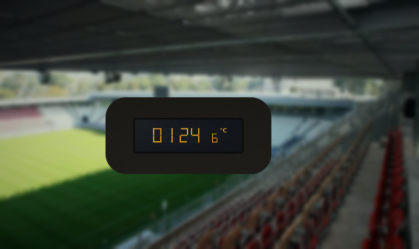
{"hour": 1, "minute": 24}
